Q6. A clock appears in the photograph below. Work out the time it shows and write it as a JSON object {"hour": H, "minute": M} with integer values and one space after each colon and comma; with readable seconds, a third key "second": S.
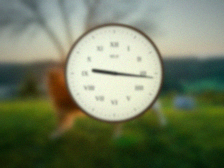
{"hour": 9, "minute": 16}
